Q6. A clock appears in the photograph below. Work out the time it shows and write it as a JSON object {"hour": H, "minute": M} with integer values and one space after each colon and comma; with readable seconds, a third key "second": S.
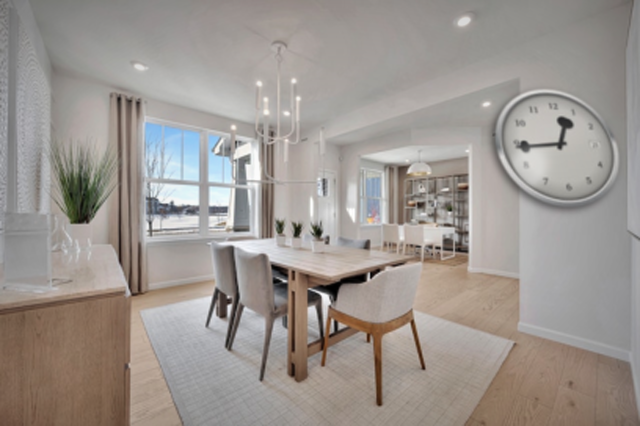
{"hour": 12, "minute": 44}
